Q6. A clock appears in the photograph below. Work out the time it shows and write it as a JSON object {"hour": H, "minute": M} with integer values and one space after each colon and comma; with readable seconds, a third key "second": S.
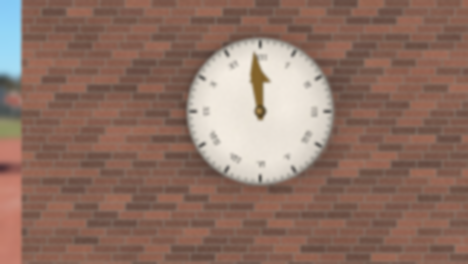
{"hour": 11, "minute": 59}
